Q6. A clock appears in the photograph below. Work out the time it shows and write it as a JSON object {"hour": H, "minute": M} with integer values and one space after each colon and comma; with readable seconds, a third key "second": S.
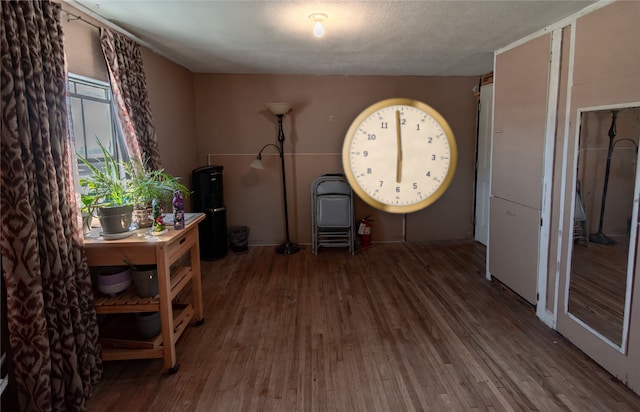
{"hour": 5, "minute": 59}
